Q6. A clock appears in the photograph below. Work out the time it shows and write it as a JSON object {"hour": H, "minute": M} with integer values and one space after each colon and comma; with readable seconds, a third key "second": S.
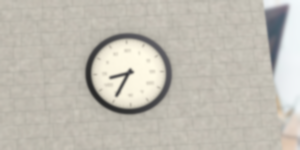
{"hour": 8, "minute": 35}
